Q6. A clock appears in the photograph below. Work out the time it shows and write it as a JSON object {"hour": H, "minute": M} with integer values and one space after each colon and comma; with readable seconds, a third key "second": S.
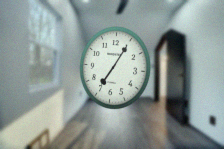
{"hour": 7, "minute": 5}
